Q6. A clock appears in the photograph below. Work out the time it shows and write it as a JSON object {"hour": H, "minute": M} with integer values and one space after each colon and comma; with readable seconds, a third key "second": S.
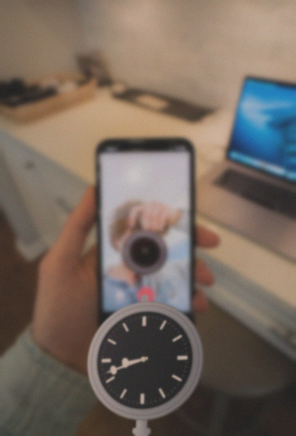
{"hour": 8, "minute": 42}
